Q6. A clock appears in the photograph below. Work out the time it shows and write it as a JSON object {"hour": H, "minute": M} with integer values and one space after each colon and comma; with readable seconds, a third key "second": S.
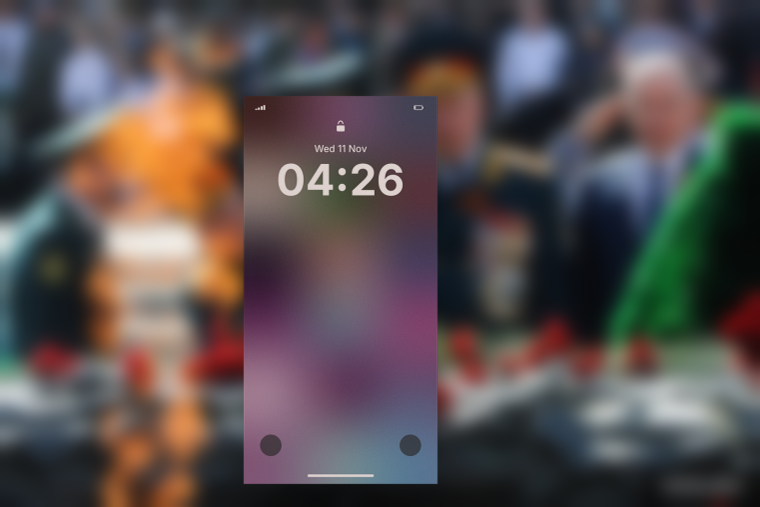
{"hour": 4, "minute": 26}
